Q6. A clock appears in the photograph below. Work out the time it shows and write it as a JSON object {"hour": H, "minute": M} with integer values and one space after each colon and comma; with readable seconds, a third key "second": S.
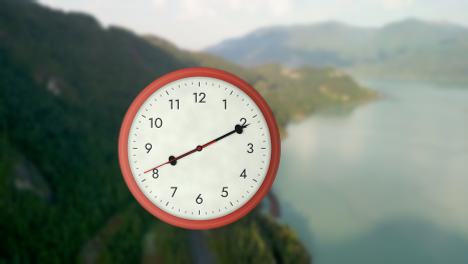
{"hour": 8, "minute": 10, "second": 41}
